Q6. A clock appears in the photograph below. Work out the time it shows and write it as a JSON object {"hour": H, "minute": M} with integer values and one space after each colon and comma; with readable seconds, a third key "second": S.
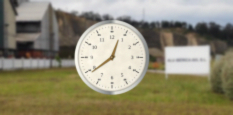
{"hour": 12, "minute": 39}
